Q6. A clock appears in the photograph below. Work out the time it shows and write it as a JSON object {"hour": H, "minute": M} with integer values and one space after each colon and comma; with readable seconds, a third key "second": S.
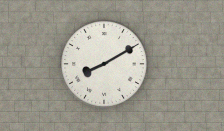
{"hour": 8, "minute": 10}
